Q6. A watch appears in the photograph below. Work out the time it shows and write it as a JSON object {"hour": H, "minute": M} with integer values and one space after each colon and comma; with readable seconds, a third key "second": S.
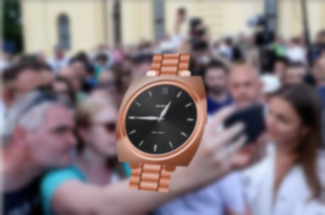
{"hour": 12, "minute": 45}
